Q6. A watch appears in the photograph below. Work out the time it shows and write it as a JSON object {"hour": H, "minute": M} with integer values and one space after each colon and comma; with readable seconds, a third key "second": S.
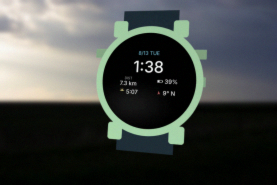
{"hour": 1, "minute": 38}
